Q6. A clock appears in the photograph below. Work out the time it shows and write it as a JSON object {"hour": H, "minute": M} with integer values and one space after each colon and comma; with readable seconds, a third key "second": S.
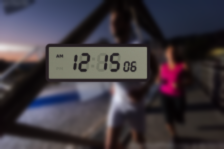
{"hour": 12, "minute": 15, "second": 6}
